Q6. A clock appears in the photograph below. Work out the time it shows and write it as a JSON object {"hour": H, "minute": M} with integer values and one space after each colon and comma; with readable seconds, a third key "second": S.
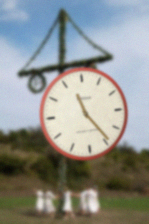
{"hour": 11, "minute": 24}
